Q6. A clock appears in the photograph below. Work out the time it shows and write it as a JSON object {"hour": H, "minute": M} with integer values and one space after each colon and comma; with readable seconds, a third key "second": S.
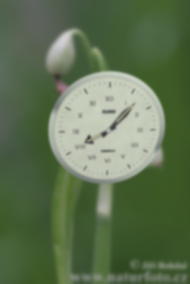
{"hour": 8, "minute": 7}
